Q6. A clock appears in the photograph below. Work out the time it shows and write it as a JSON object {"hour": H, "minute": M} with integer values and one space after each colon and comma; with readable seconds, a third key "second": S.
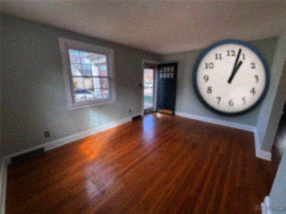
{"hour": 1, "minute": 3}
